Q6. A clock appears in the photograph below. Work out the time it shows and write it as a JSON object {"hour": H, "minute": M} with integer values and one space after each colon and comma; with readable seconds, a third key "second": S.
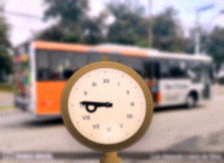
{"hour": 8, "minute": 46}
